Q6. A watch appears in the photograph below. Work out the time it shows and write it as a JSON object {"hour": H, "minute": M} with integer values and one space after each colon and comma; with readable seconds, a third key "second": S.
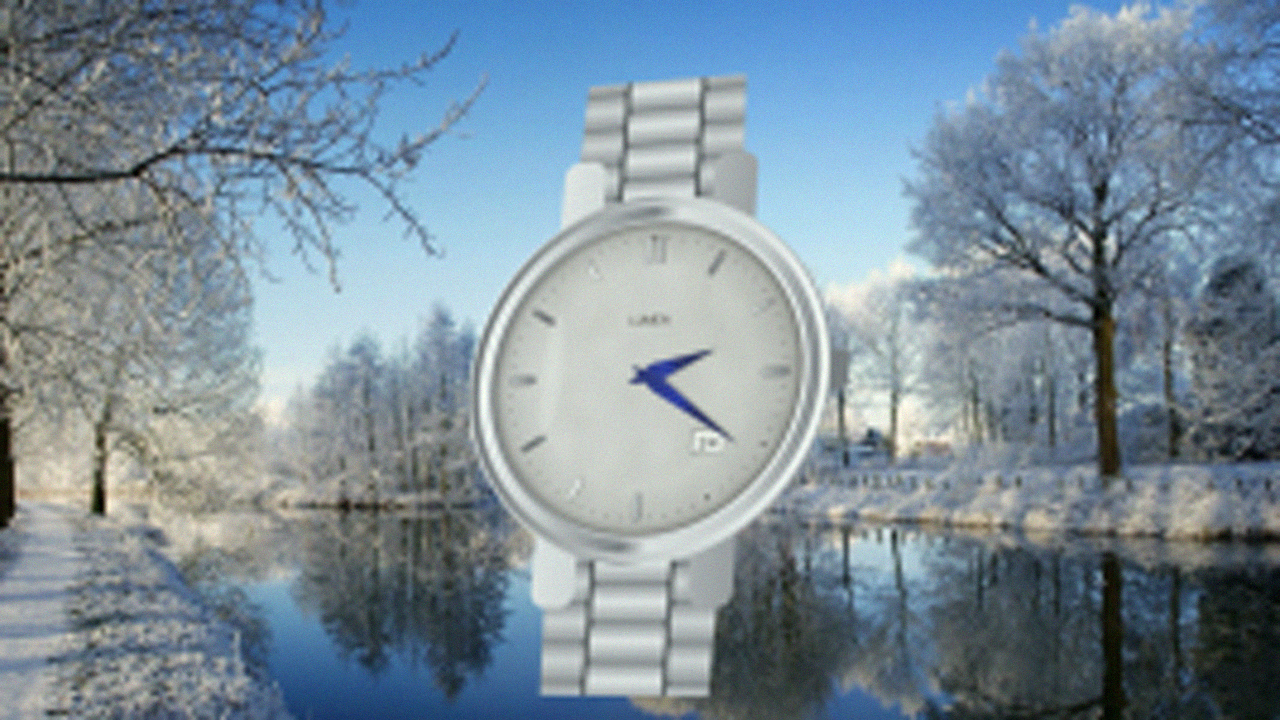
{"hour": 2, "minute": 21}
